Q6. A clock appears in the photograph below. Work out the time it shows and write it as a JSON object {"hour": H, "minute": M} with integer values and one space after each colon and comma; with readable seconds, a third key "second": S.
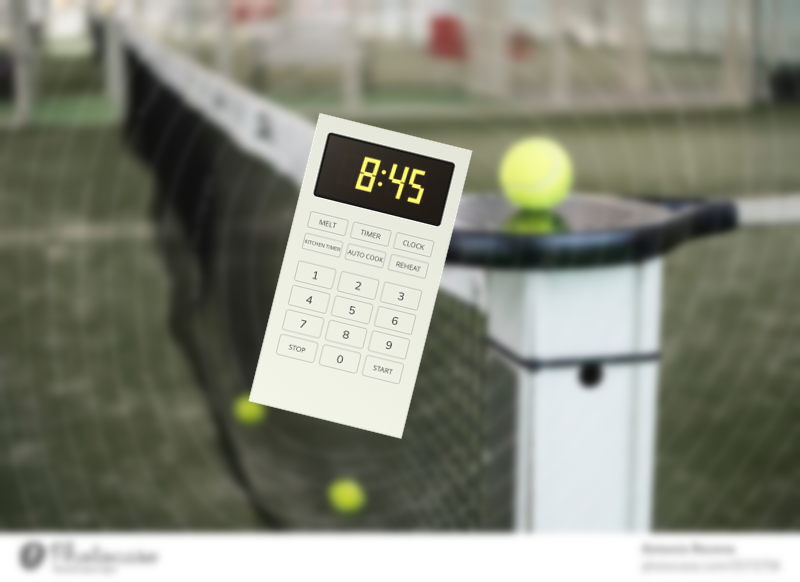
{"hour": 8, "minute": 45}
